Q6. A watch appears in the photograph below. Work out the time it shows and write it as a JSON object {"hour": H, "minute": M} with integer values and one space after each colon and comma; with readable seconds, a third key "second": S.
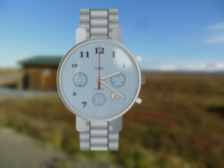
{"hour": 2, "minute": 21}
